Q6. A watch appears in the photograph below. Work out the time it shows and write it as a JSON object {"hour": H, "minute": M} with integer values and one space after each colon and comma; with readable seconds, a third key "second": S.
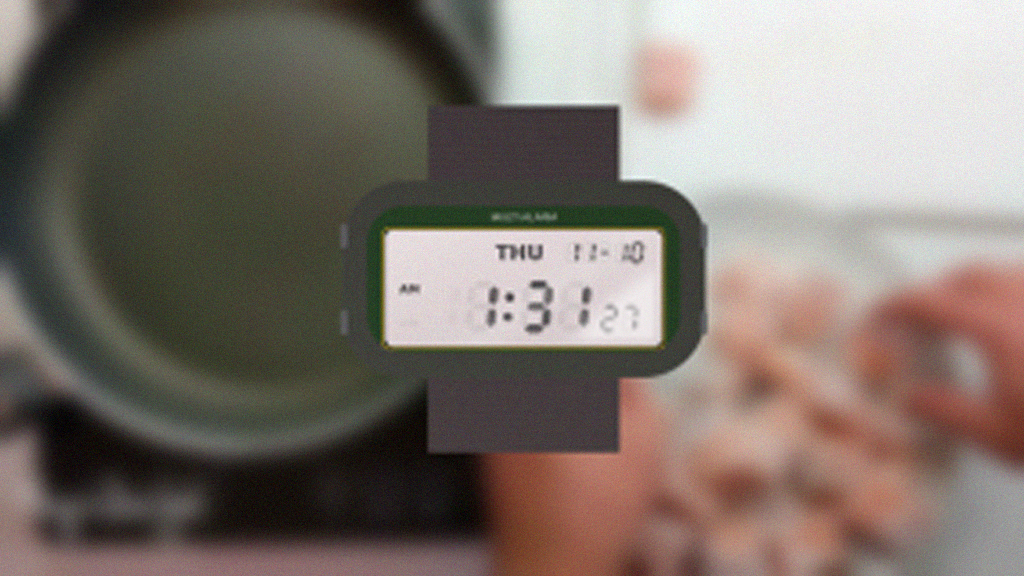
{"hour": 1, "minute": 31, "second": 27}
